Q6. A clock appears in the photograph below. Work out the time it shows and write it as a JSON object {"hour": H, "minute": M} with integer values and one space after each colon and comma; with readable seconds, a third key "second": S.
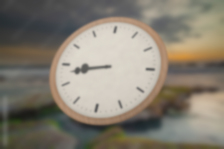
{"hour": 8, "minute": 43}
